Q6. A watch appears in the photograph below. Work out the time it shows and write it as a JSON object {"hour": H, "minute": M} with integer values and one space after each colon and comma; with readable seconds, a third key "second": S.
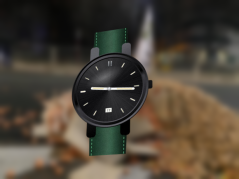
{"hour": 9, "minute": 16}
